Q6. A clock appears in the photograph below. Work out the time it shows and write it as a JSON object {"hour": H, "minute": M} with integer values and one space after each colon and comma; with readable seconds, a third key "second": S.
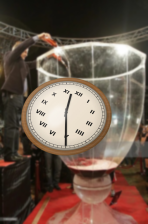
{"hour": 11, "minute": 25}
